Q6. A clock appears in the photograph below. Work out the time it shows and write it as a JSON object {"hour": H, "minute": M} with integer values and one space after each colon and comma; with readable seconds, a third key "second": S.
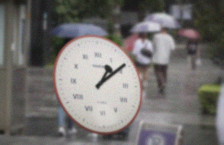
{"hour": 1, "minute": 9}
